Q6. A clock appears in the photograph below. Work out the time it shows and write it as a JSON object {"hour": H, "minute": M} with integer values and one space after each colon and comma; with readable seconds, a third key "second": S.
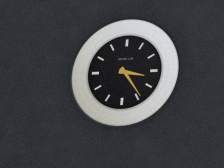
{"hour": 3, "minute": 24}
